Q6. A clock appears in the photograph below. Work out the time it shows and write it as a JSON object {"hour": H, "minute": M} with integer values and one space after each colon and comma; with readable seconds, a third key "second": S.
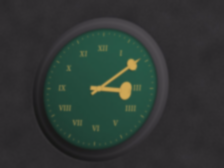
{"hour": 3, "minute": 9}
